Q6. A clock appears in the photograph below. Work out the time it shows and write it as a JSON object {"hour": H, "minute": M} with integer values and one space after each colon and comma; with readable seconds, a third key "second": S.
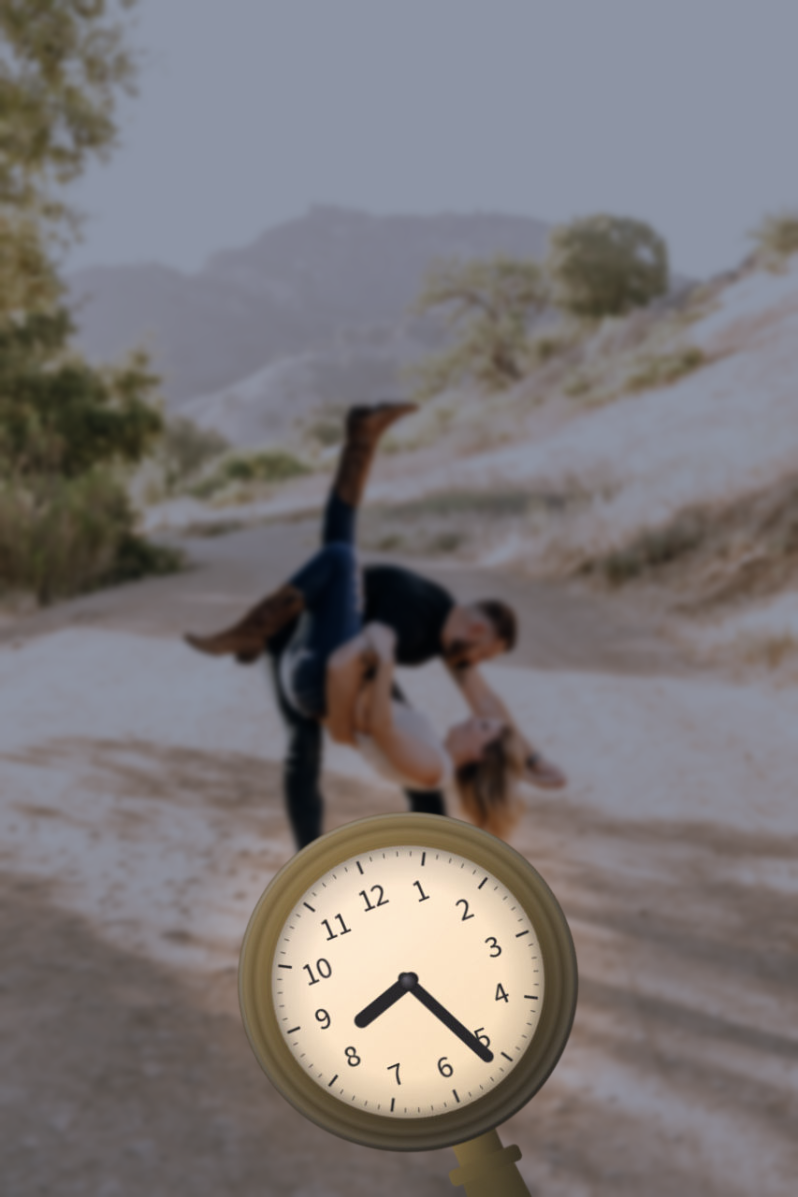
{"hour": 8, "minute": 26}
